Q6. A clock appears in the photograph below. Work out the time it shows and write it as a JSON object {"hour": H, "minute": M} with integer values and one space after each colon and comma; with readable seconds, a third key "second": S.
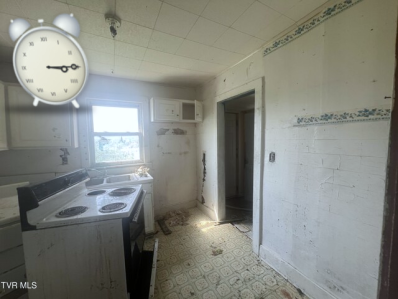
{"hour": 3, "minute": 15}
